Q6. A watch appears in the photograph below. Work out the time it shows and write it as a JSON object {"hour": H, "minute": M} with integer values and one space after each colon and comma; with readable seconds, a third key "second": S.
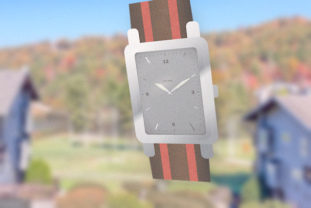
{"hour": 10, "minute": 10}
